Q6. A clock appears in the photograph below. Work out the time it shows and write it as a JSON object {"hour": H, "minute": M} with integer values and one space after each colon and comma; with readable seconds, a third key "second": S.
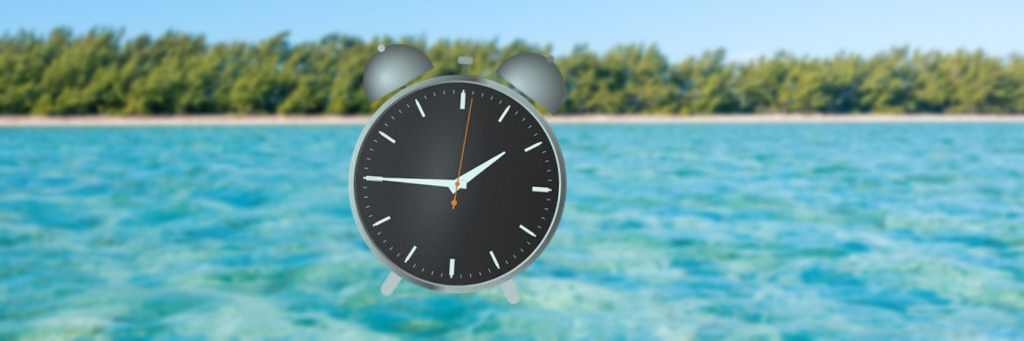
{"hour": 1, "minute": 45, "second": 1}
